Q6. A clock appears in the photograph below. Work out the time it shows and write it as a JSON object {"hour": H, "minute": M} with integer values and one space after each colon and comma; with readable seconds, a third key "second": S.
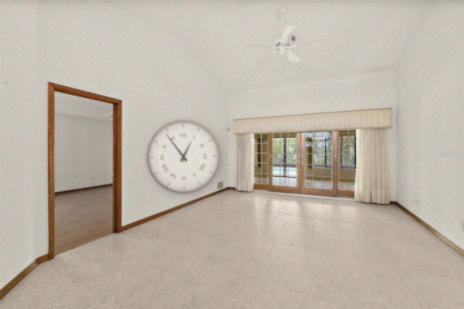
{"hour": 12, "minute": 54}
